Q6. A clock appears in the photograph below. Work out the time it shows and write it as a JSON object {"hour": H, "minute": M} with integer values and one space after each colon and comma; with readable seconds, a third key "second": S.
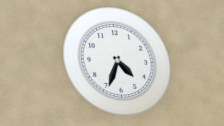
{"hour": 4, "minute": 34}
